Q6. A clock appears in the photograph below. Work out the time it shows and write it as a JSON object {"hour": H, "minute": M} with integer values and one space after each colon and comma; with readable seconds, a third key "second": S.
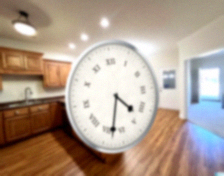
{"hour": 4, "minute": 33}
